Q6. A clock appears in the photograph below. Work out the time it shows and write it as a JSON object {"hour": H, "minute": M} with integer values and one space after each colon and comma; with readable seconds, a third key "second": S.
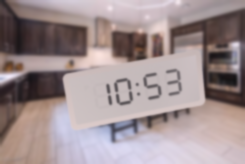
{"hour": 10, "minute": 53}
